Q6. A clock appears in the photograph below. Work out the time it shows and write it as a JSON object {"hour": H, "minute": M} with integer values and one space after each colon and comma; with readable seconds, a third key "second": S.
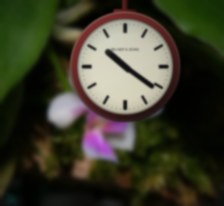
{"hour": 10, "minute": 21}
